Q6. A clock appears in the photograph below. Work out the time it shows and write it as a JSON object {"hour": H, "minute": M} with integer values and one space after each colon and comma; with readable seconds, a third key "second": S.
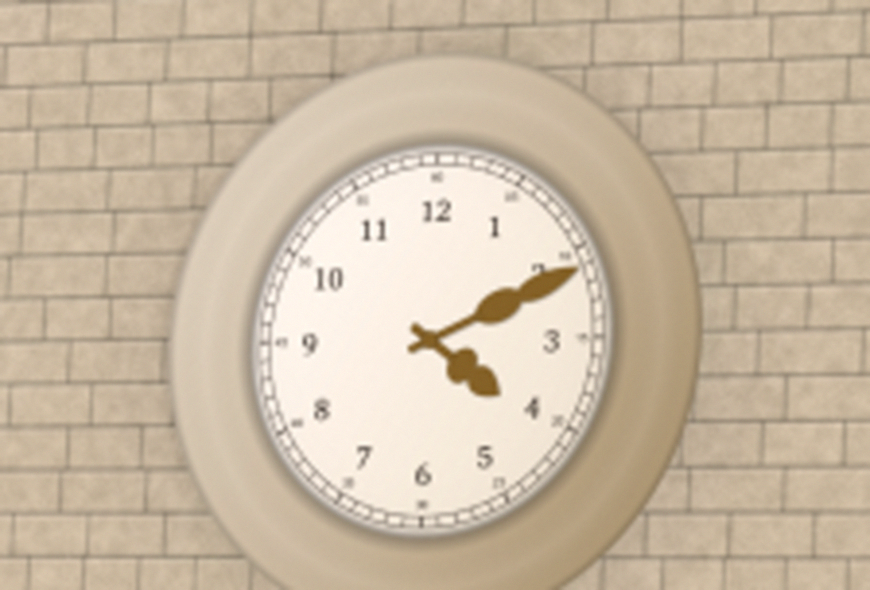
{"hour": 4, "minute": 11}
